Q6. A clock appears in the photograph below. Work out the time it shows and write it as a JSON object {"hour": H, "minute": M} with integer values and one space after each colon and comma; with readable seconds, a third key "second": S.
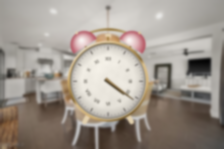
{"hour": 4, "minute": 21}
